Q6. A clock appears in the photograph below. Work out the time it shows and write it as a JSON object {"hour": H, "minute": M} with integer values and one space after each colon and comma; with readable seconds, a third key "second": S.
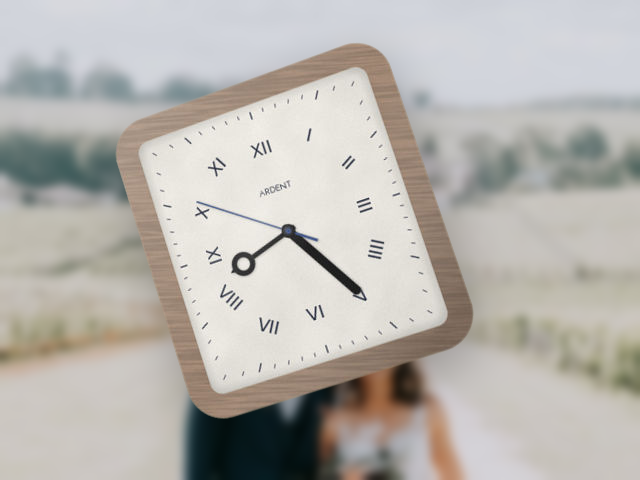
{"hour": 8, "minute": 24, "second": 51}
